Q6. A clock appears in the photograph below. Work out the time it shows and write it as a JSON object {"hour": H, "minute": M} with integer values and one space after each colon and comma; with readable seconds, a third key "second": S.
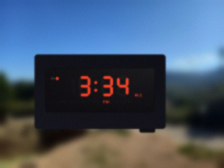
{"hour": 3, "minute": 34}
